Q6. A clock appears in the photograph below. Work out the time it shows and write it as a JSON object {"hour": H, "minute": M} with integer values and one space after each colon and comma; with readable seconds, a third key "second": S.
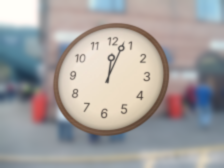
{"hour": 12, "minute": 3}
